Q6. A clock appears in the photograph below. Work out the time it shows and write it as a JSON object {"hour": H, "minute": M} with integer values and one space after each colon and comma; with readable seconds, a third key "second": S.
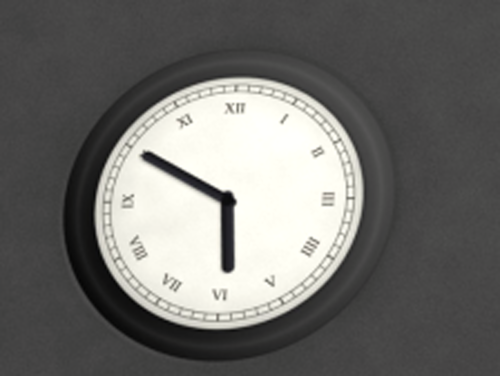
{"hour": 5, "minute": 50}
